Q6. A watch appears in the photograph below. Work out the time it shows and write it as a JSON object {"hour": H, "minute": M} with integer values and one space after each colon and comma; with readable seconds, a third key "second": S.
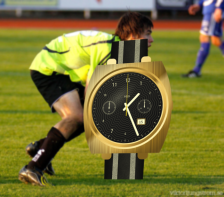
{"hour": 1, "minute": 26}
